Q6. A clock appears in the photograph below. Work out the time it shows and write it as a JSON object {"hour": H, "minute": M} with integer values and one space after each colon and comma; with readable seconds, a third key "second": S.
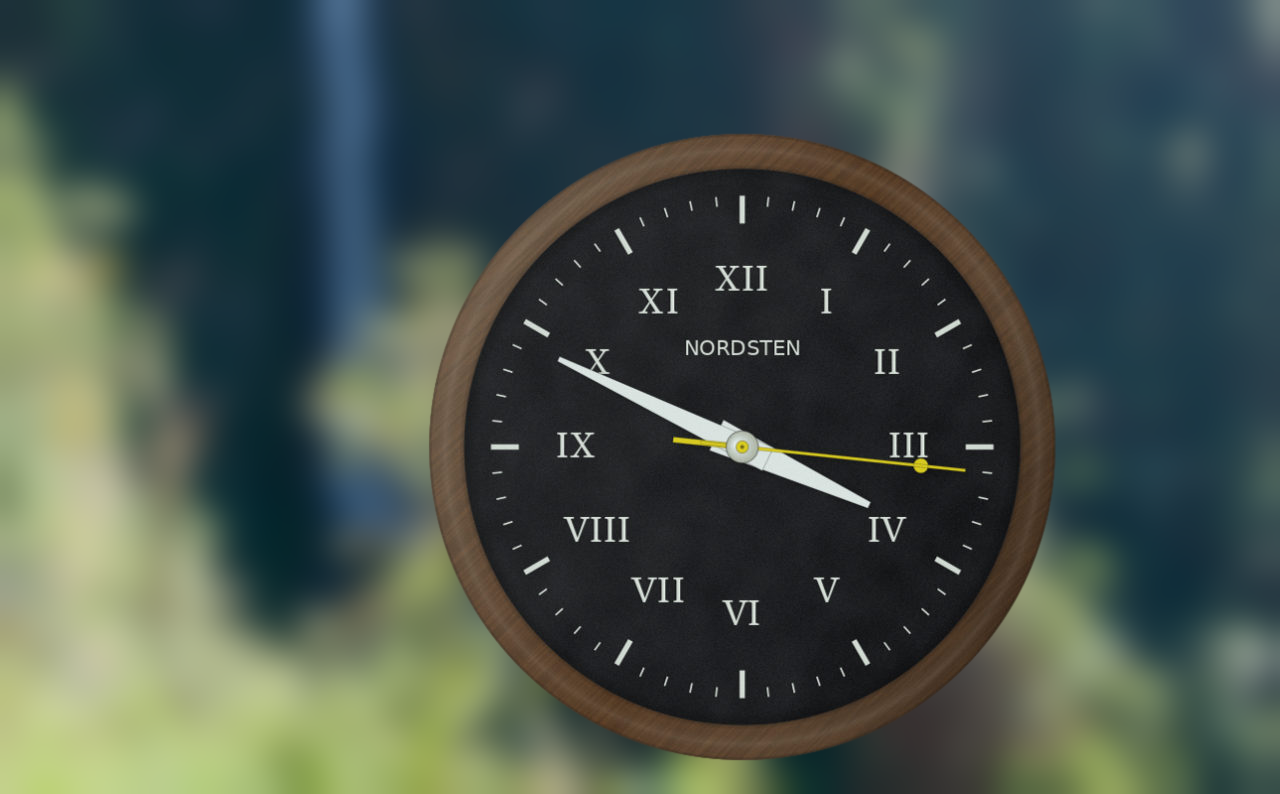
{"hour": 3, "minute": 49, "second": 16}
